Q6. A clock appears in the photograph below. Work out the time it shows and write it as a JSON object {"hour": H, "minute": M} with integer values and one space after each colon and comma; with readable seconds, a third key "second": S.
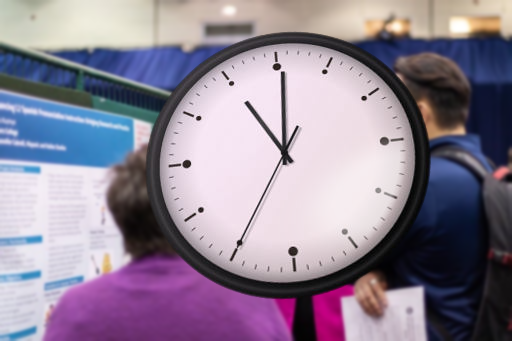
{"hour": 11, "minute": 0, "second": 35}
